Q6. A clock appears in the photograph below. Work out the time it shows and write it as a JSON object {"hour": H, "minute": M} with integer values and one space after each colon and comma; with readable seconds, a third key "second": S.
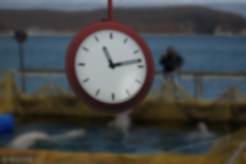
{"hour": 11, "minute": 13}
